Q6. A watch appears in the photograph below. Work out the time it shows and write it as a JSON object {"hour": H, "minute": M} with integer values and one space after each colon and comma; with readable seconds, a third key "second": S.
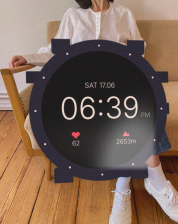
{"hour": 6, "minute": 39}
